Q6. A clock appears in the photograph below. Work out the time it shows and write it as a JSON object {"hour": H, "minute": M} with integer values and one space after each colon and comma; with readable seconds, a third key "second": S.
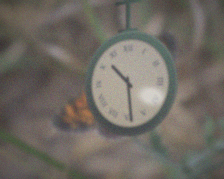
{"hour": 10, "minute": 29}
